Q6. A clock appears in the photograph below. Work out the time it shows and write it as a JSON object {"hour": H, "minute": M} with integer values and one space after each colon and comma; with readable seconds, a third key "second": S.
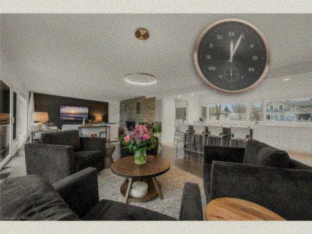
{"hour": 12, "minute": 4}
